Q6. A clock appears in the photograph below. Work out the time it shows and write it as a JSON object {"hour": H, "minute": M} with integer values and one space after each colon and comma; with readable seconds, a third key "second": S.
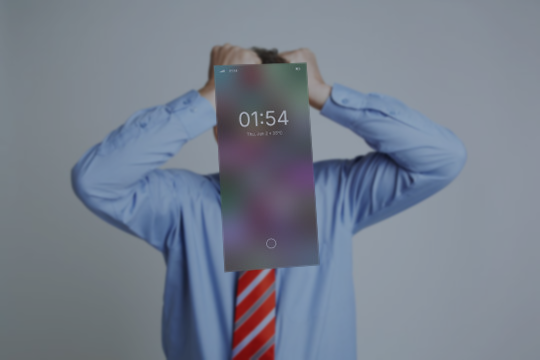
{"hour": 1, "minute": 54}
